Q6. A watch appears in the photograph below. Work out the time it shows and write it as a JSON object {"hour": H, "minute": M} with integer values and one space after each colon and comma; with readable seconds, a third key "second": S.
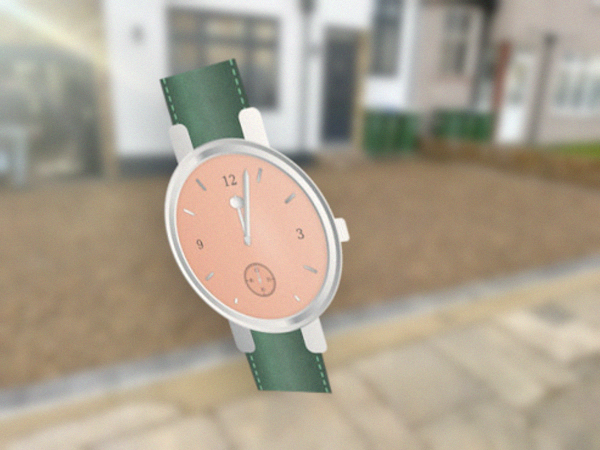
{"hour": 12, "minute": 3}
